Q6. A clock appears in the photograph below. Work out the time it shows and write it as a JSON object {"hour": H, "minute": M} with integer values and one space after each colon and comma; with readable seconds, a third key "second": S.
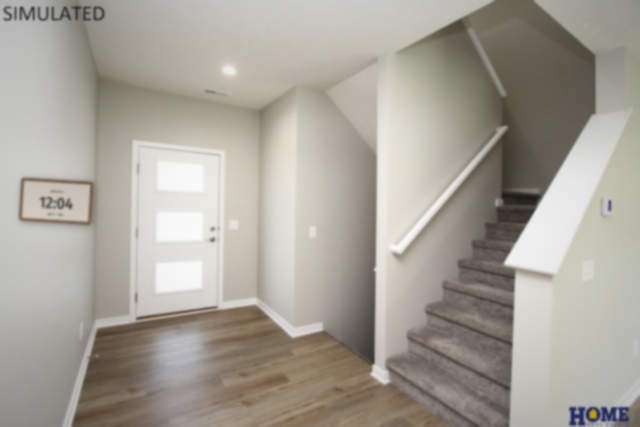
{"hour": 12, "minute": 4}
